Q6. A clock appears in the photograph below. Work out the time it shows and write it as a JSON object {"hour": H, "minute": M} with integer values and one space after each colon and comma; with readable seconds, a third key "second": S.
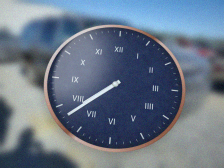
{"hour": 7, "minute": 38}
